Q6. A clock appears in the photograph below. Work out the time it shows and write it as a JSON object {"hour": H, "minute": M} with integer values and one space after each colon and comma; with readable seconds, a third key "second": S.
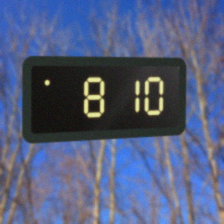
{"hour": 8, "minute": 10}
